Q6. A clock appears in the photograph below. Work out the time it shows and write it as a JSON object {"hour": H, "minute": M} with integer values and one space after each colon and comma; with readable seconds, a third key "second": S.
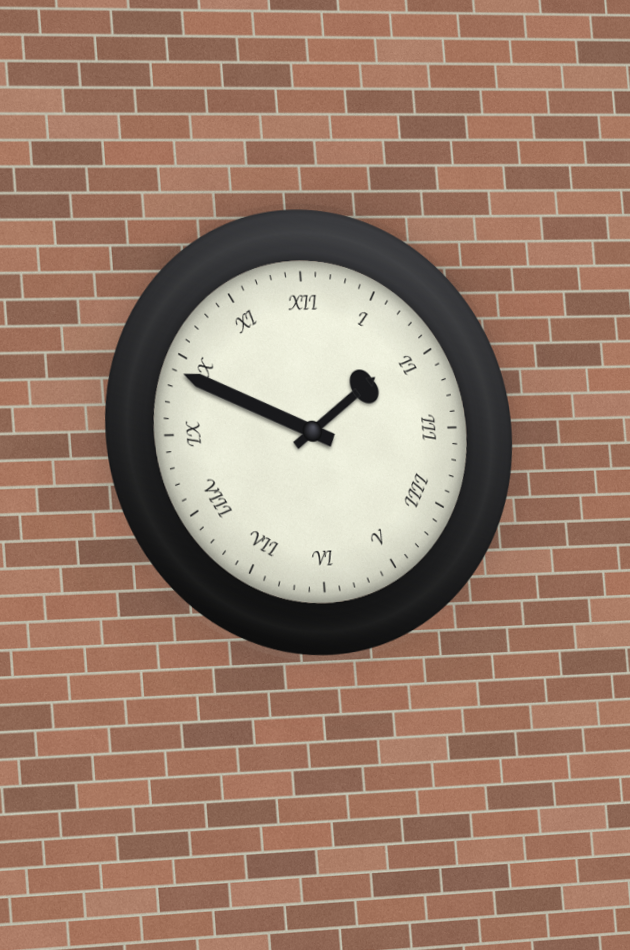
{"hour": 1, "minute": 49}
